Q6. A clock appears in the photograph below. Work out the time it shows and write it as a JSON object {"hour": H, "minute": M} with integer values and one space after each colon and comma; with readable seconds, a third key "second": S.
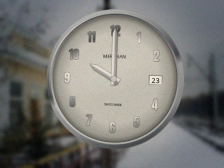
{"hour": 10, "minute": 0}
